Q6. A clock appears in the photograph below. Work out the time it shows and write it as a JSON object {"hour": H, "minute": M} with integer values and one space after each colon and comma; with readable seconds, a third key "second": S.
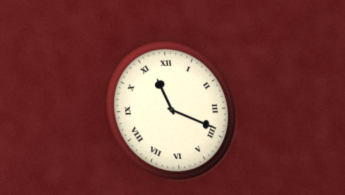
{"hour": 11, "minute": 19}
